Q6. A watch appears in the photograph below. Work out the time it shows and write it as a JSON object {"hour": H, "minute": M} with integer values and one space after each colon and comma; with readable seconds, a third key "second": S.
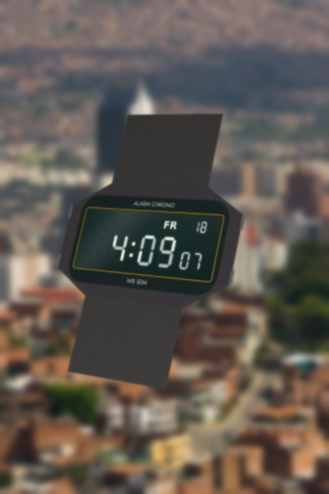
{"hour": 4, "minute": 9, "second": 7}
